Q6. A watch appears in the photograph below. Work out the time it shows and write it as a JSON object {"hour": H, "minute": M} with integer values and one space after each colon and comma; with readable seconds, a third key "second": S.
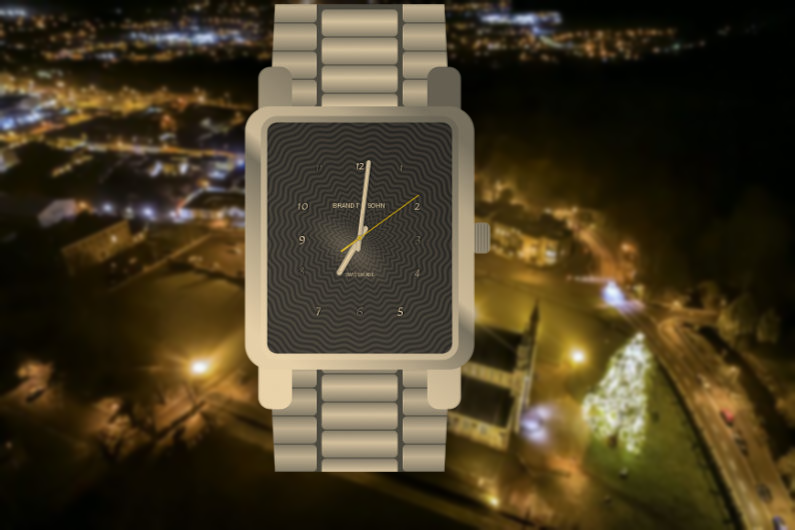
{"hour": 7, "minute": 1, "second": 9}
